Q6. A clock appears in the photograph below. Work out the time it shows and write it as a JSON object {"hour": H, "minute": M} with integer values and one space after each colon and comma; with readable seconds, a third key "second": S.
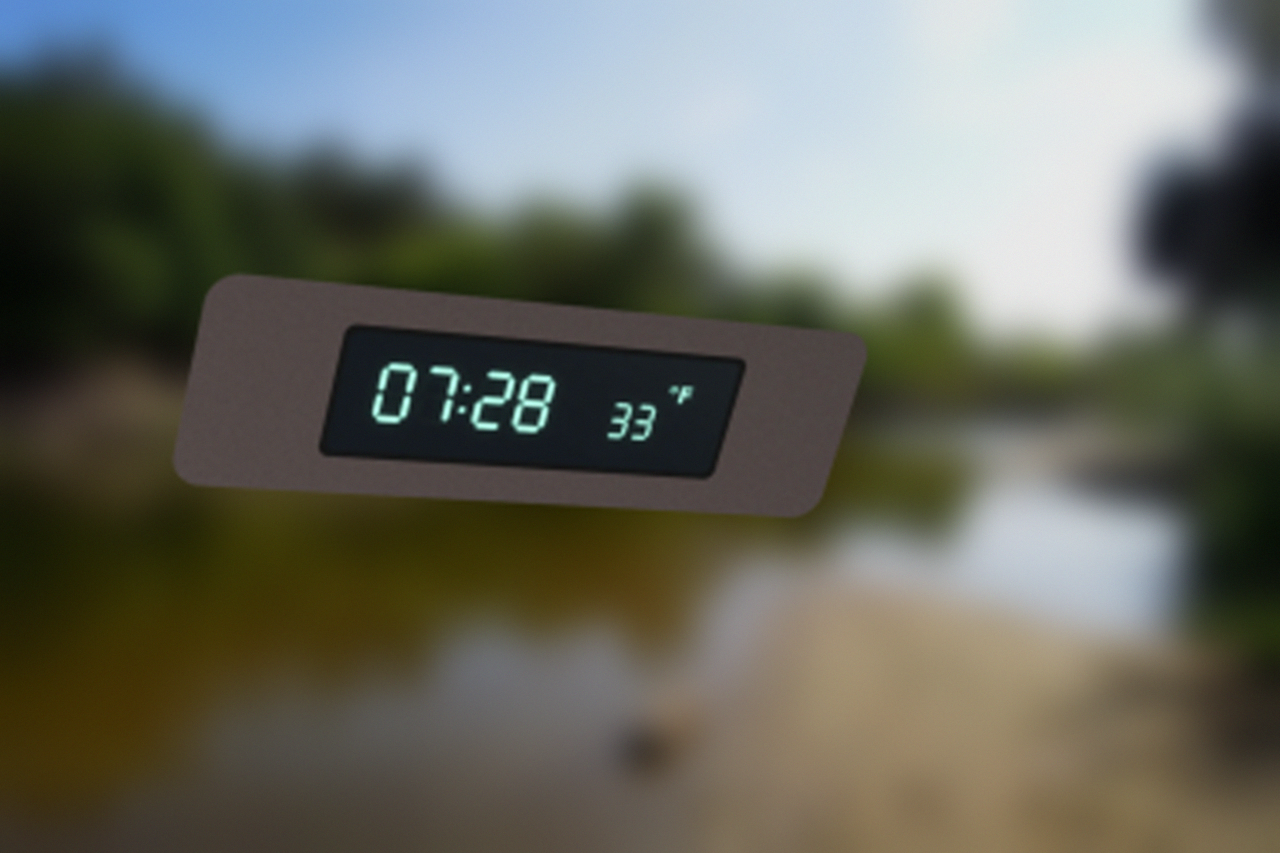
{"hour": 7, "minute": 28}
